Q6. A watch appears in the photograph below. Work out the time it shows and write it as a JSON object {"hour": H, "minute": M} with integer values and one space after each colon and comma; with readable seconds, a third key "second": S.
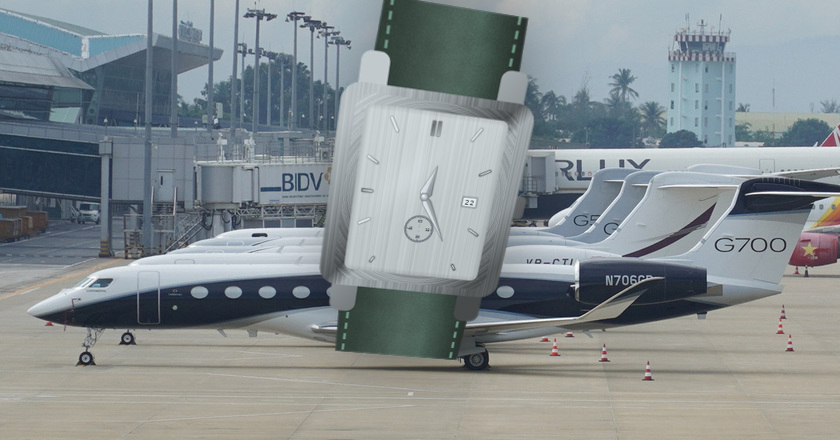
{"hour": 12, "minute": 25}
